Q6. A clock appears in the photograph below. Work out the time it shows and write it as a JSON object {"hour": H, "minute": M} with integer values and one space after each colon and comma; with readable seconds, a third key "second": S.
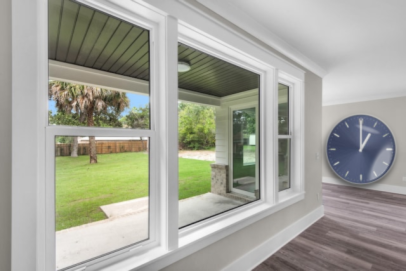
{"hour": 1, "minute": 0}
